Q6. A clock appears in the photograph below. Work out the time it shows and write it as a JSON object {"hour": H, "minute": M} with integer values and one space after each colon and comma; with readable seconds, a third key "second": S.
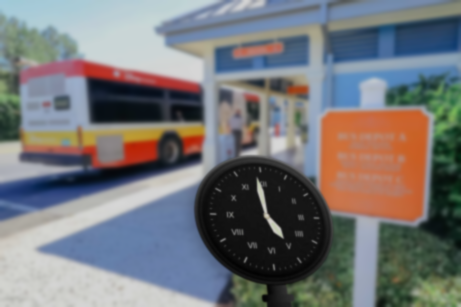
{"hour": 4, "minute": 59}
